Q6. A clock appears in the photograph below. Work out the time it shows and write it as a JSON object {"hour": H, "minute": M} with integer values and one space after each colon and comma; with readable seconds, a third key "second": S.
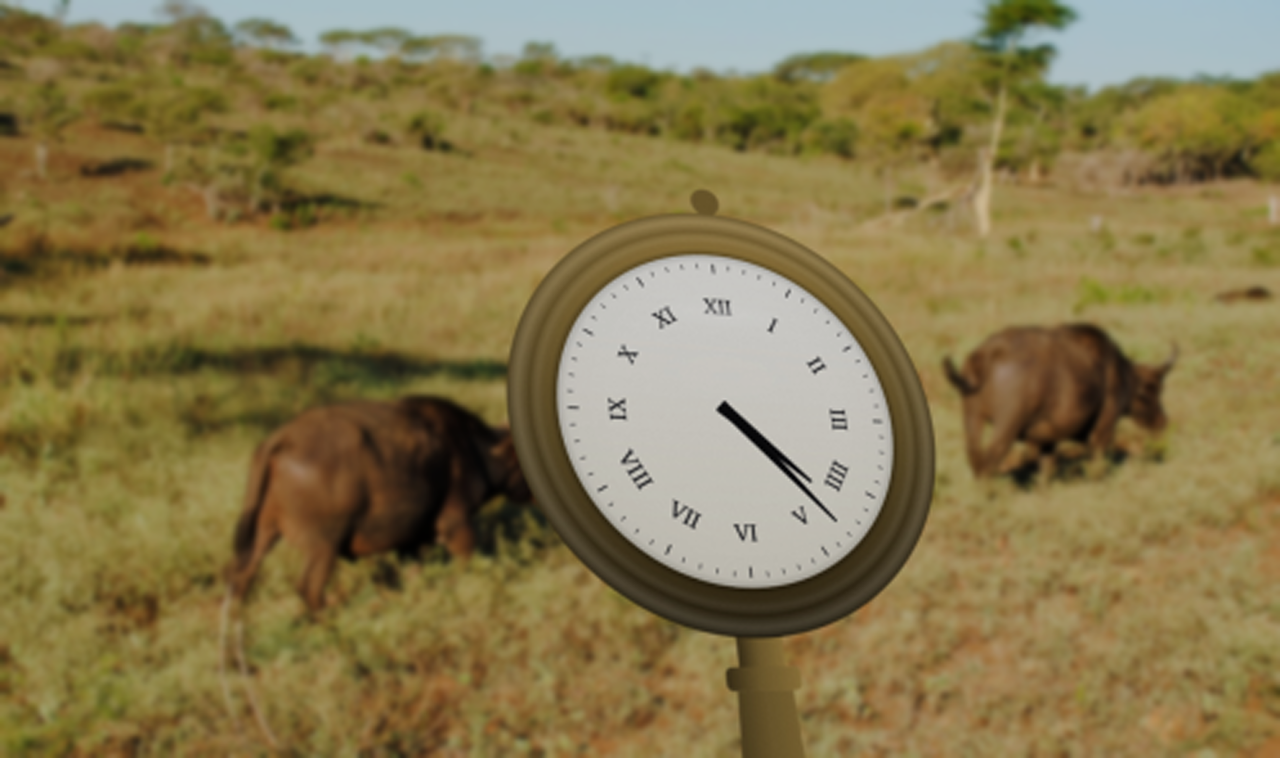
{"hour": 4, "minute": 23}
